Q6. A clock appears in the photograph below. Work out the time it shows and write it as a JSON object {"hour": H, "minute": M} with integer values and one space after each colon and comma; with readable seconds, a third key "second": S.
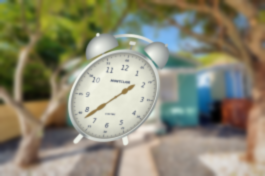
{"hour": 1, "minute": 38}
